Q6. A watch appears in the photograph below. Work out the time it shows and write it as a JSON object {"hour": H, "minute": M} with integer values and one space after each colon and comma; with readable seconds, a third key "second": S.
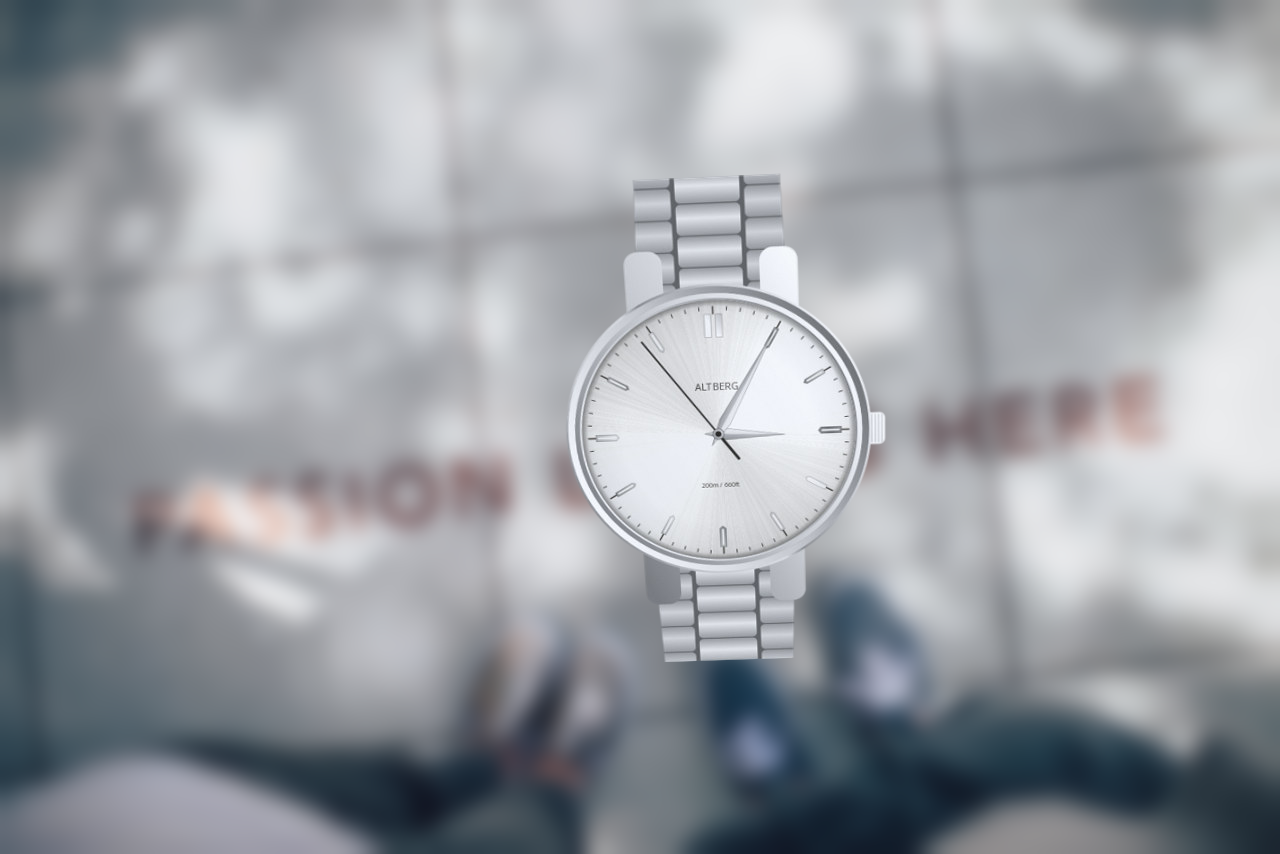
{"hour": 3, "minute": 4, "second": 54}
